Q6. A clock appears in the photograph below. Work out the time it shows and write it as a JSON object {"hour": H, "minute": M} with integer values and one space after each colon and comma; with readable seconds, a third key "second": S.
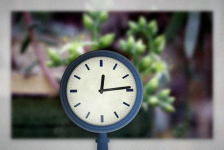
{"hour": 12, "minute": 14}
